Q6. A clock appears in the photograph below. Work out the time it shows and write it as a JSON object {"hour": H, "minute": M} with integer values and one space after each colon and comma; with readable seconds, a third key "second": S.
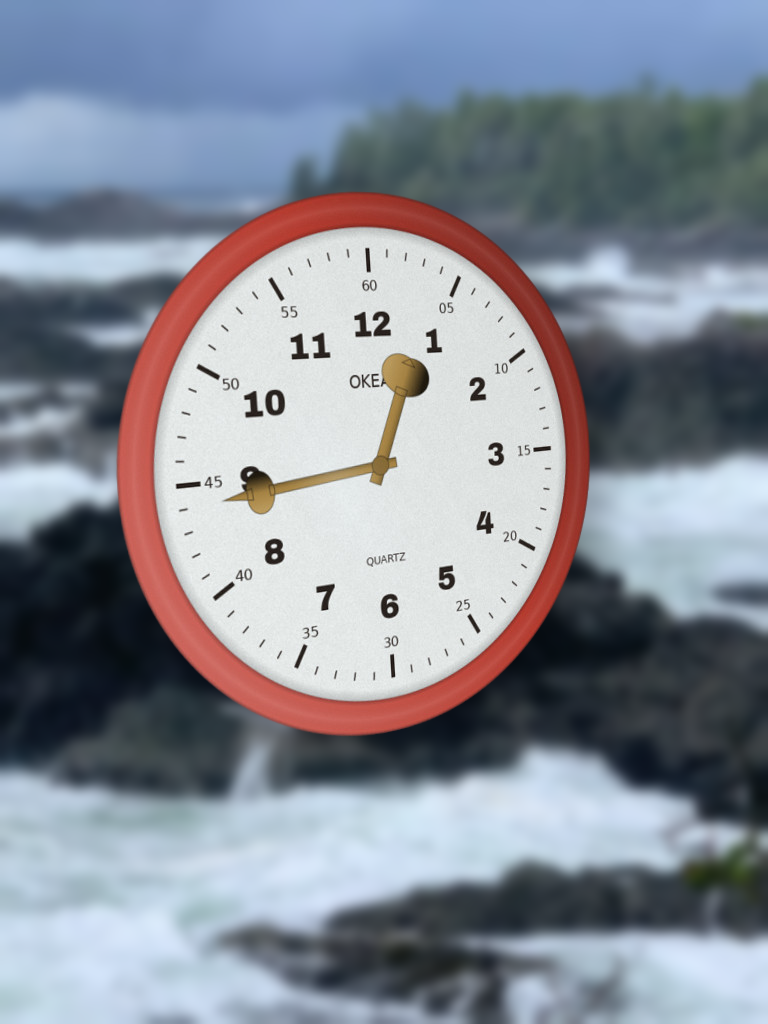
{"hour": 12, "minute": 44}
